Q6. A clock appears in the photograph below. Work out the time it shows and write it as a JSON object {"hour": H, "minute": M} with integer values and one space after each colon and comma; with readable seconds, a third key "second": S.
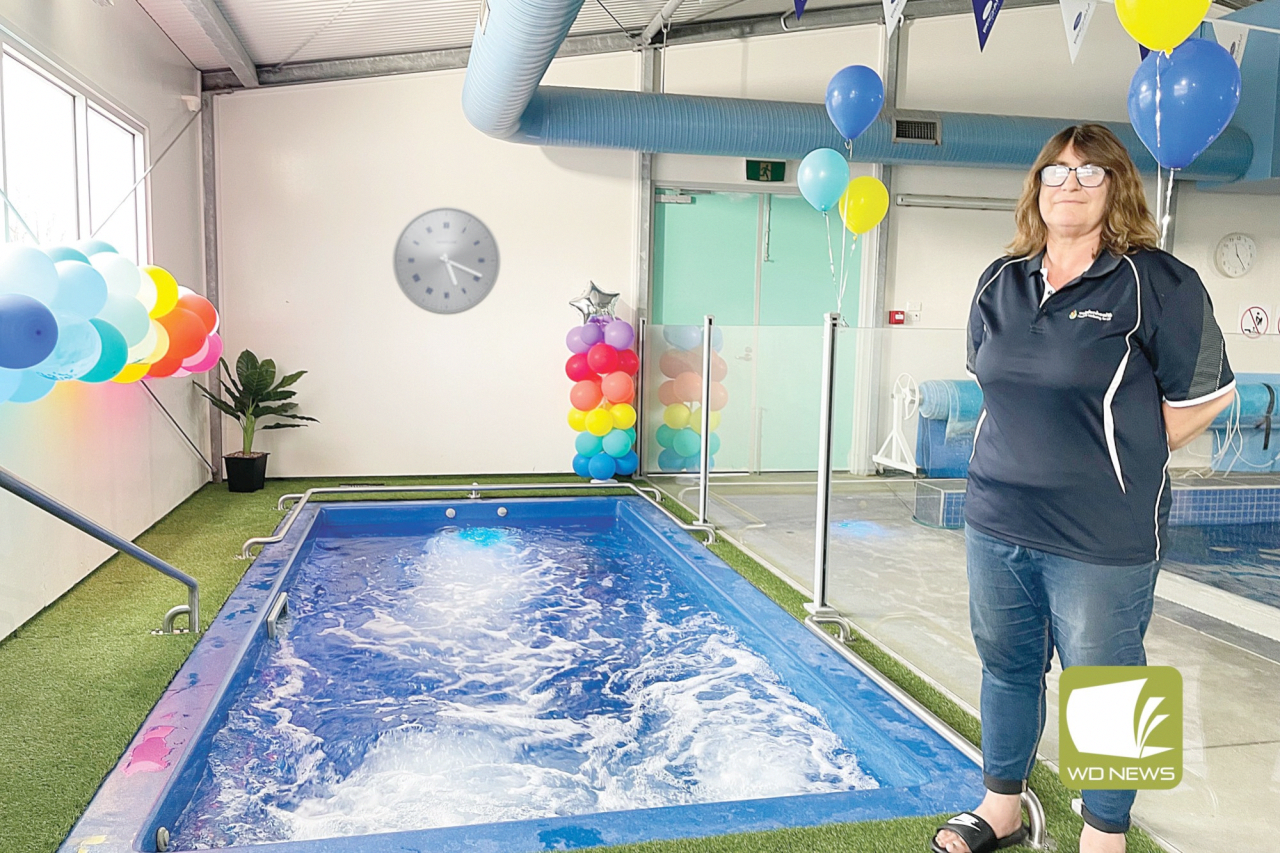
{"hour": 5, "minute": 19}
